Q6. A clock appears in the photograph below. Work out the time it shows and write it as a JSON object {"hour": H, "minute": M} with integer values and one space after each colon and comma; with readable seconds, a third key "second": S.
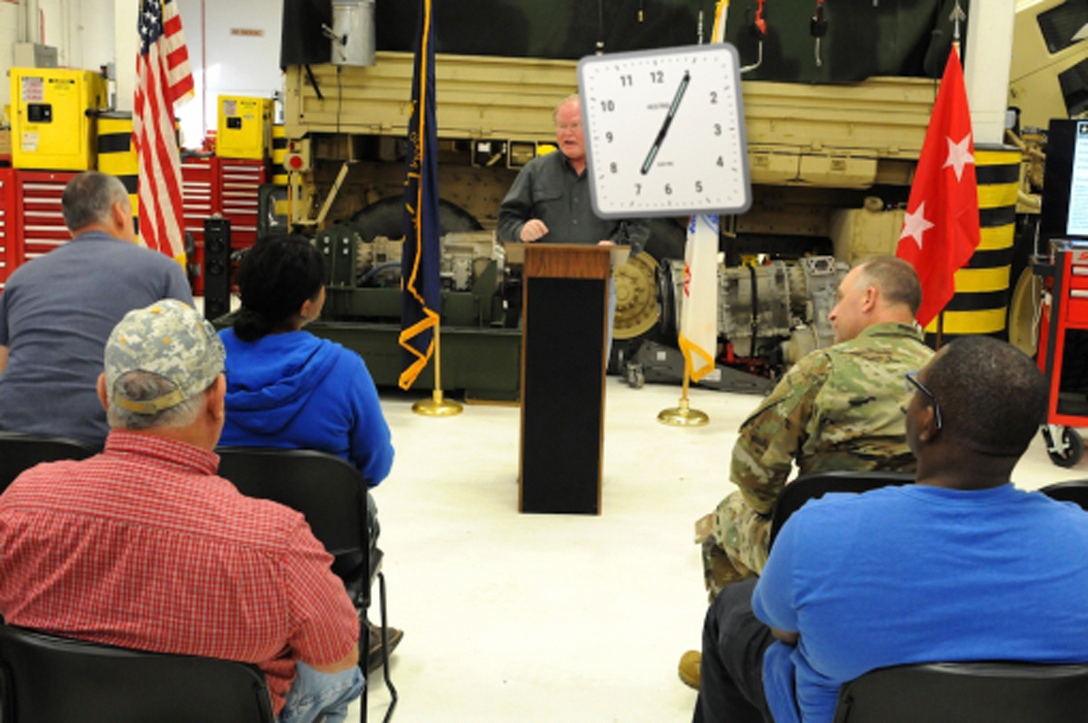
{"hour": 7, "minute": 5}
